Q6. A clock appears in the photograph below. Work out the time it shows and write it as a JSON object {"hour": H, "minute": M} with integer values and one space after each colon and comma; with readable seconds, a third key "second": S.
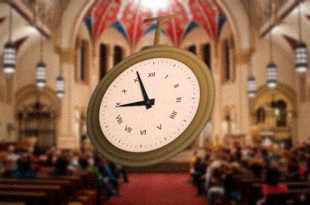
{"hour": 8, "minute": 56}
